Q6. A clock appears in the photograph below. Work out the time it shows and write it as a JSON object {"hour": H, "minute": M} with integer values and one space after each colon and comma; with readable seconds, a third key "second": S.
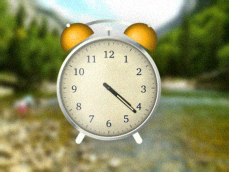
{"hour": 4, "minute": 22}
